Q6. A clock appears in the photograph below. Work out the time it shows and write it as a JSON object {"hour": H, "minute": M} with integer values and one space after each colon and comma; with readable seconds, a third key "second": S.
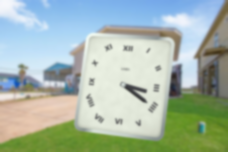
{"hour": 3, "minute": 20}
